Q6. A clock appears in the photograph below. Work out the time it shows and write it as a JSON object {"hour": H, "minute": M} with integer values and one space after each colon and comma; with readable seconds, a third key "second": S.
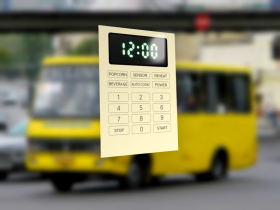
{"hour": 12, "minute": 0}
